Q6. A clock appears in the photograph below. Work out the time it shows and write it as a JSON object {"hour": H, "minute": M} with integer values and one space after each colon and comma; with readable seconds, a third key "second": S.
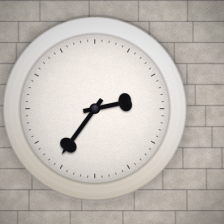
{"hour": 2, "minute": 36}
